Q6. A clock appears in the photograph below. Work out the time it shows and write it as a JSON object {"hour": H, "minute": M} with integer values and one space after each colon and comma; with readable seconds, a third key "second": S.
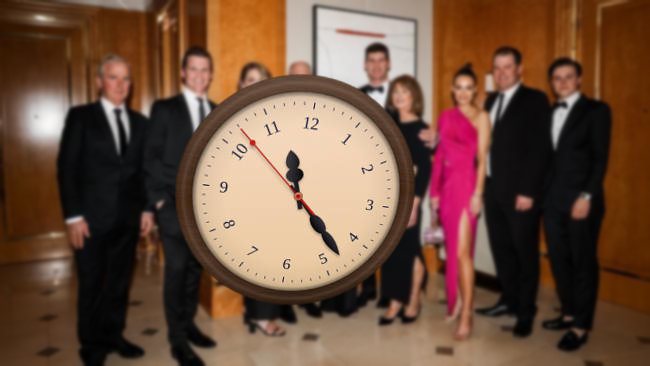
{"hour": 11, "minute": 22, "second": 52}
